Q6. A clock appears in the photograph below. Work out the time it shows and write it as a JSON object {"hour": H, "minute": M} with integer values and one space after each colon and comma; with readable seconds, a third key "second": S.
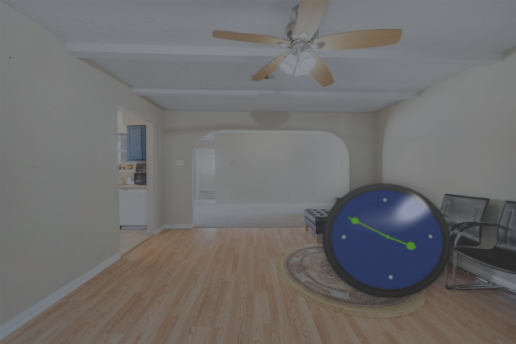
{"hour": 3, "minute": 50}
